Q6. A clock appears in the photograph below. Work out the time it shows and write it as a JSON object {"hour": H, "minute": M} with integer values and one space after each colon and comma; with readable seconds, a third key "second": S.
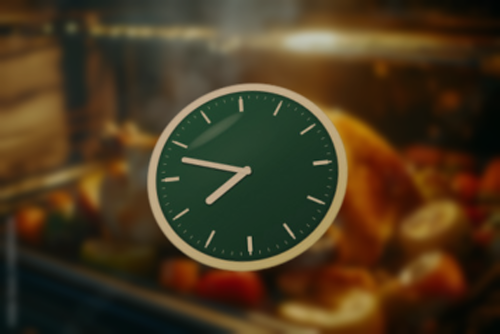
{"hour": 7, "minute": 48}
